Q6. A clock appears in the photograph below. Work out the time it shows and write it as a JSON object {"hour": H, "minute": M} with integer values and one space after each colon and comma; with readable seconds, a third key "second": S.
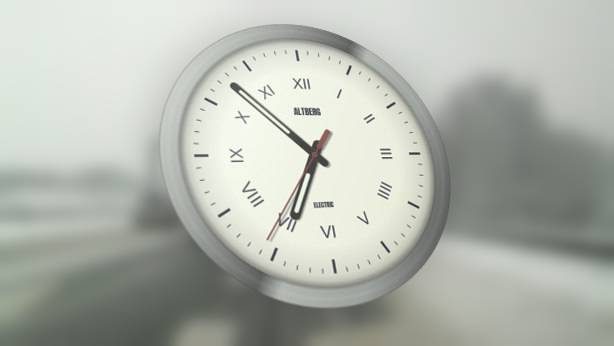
{"hour": 6, "minute": 52, "second": 36}
